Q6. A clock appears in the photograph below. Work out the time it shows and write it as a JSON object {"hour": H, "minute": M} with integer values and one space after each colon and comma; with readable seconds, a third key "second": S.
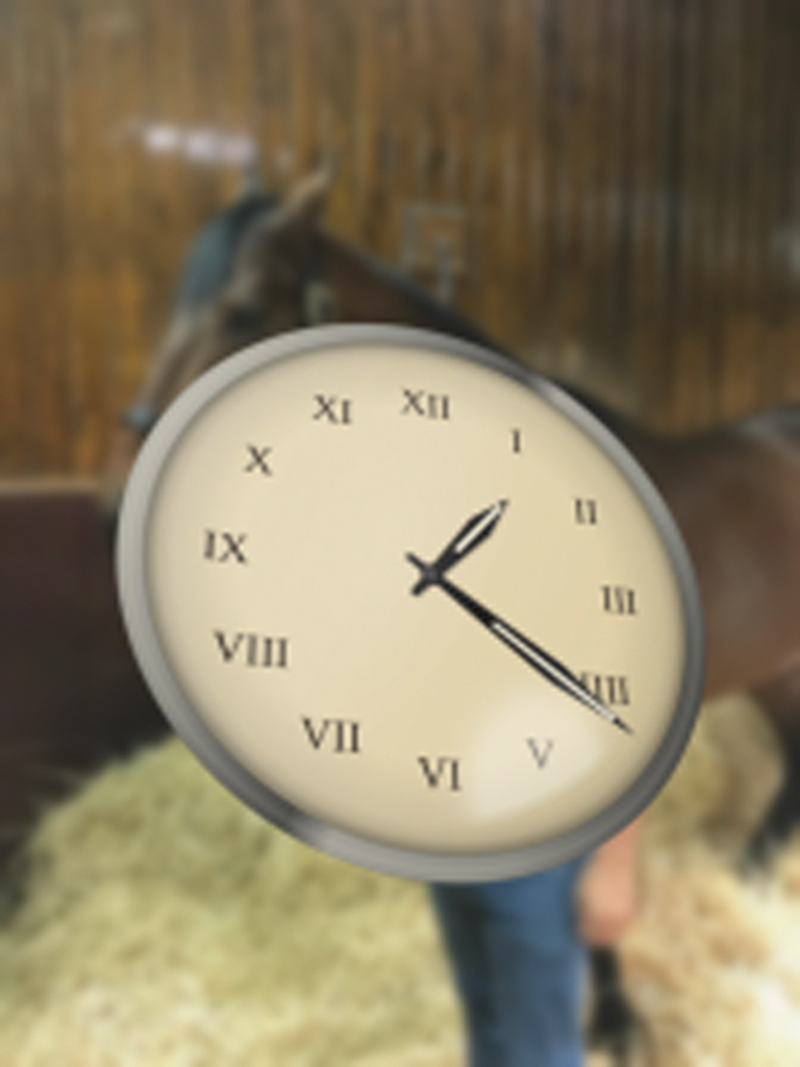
{"hour": 1, "minute": 21}
